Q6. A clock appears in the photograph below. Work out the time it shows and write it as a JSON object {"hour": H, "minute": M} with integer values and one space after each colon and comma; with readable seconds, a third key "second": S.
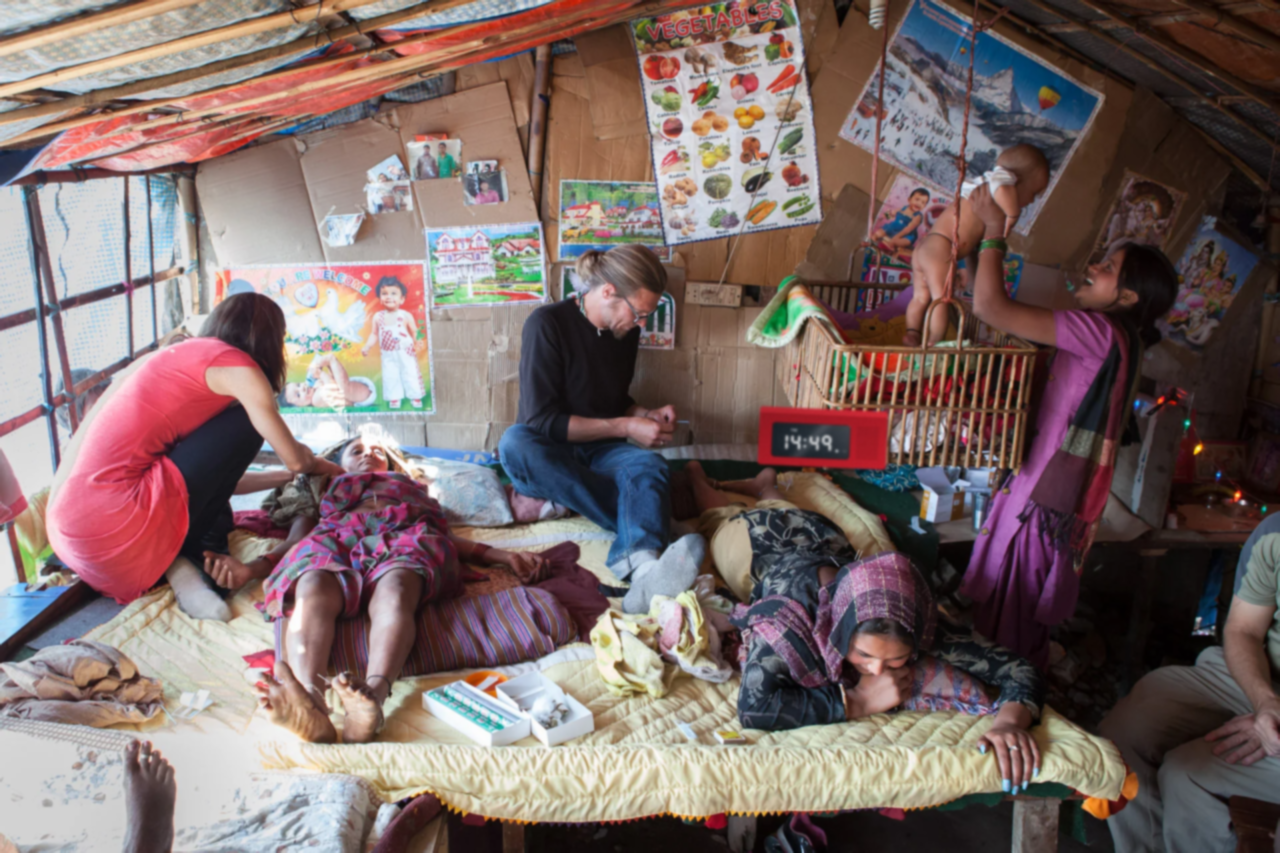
{"hour": 14, "minute": 49}
